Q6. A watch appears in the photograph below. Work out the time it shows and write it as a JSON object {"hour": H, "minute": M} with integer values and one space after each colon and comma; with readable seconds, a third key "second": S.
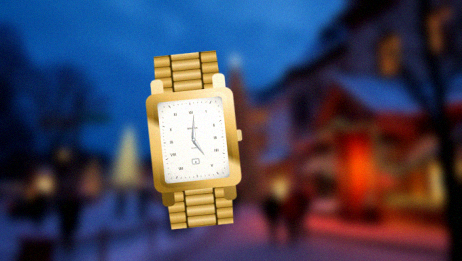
{"hour": 5, "minute": 1}
